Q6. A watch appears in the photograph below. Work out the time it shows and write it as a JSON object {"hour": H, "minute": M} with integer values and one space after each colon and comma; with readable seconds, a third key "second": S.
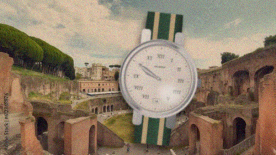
{"hour": 9, "minute": 50}
